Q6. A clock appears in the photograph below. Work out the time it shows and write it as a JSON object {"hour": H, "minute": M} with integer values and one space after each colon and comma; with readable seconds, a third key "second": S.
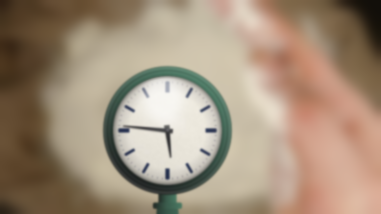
{"hour": 5, "minute": 46}
